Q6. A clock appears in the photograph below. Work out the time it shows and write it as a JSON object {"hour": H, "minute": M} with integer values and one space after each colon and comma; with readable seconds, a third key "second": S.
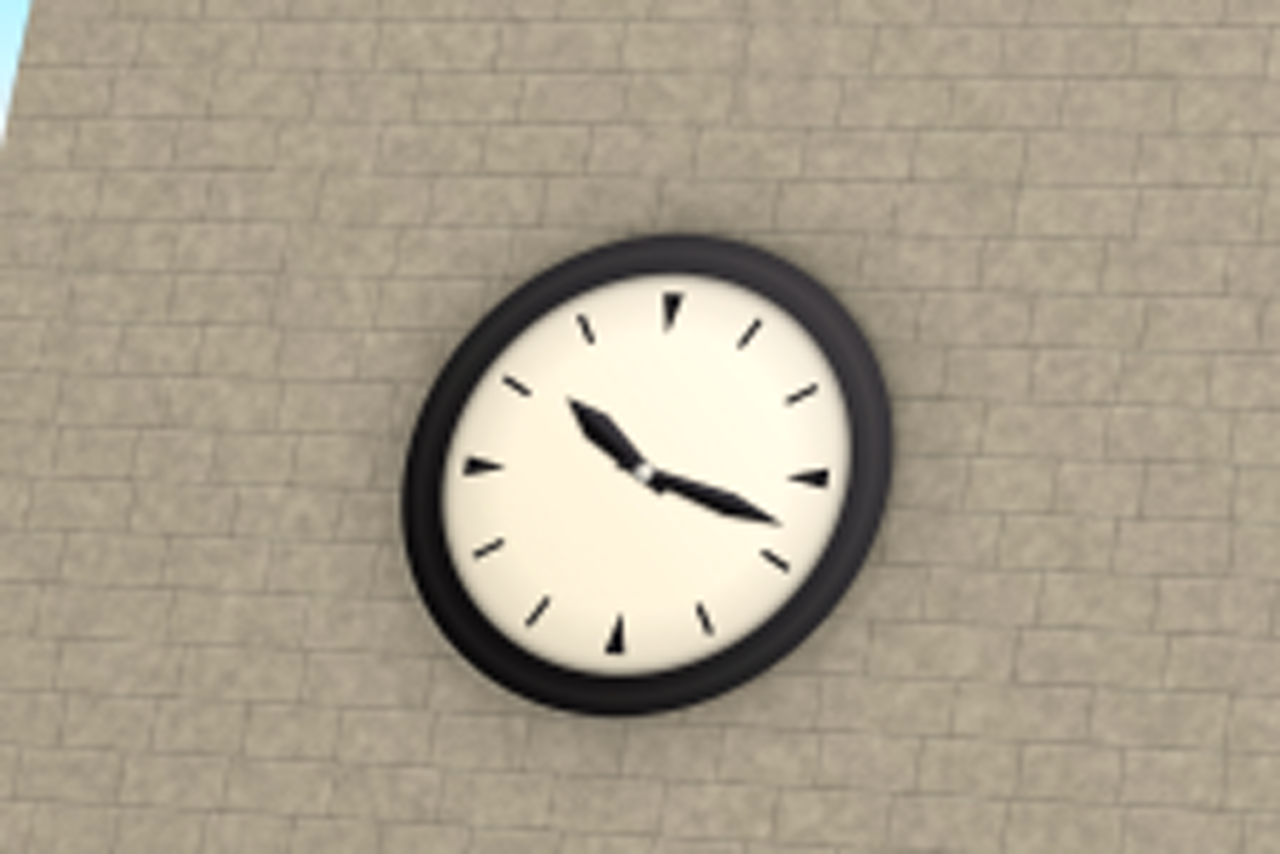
{"hour": 10, "minute": 18}
